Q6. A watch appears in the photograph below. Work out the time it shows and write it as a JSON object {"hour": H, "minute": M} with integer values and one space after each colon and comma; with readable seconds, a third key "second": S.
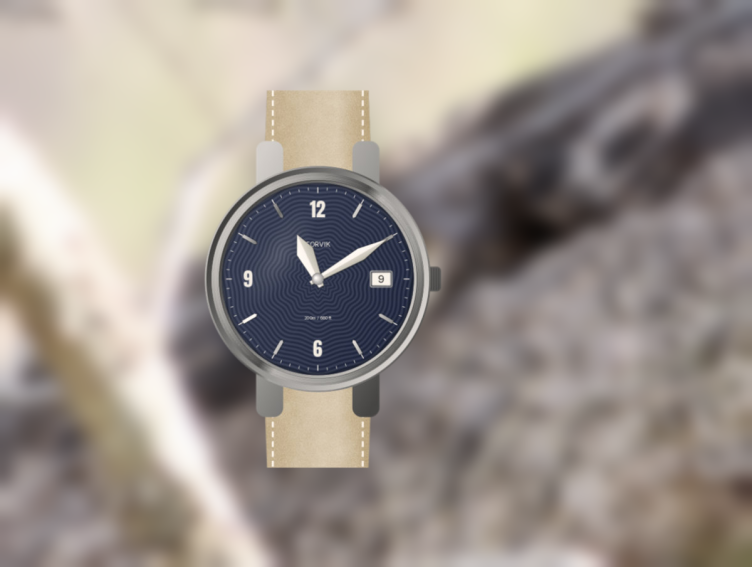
{"hour": 11, "minute": 10}
